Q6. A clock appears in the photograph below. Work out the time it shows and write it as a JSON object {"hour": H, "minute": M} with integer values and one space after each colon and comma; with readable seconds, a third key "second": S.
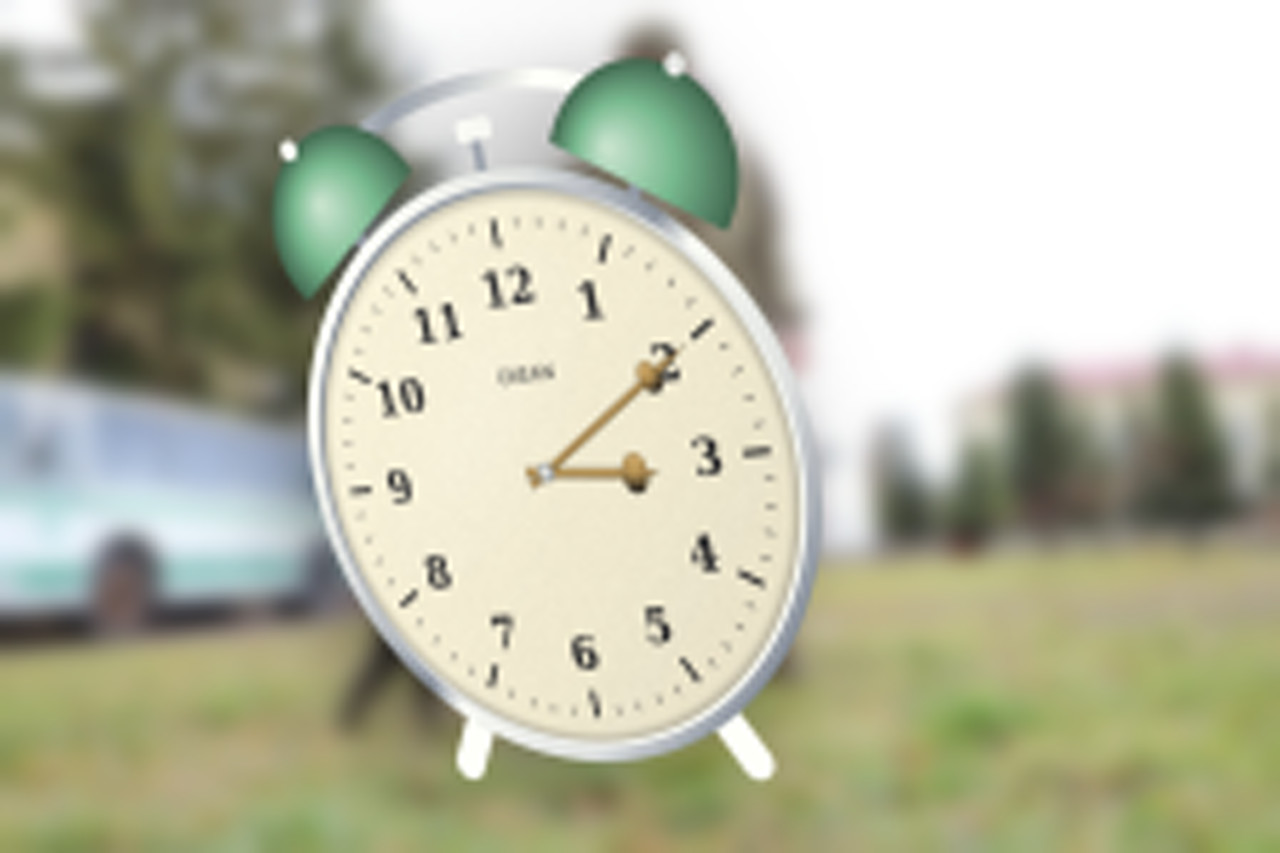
{"hour": 3, "minute": 10}
